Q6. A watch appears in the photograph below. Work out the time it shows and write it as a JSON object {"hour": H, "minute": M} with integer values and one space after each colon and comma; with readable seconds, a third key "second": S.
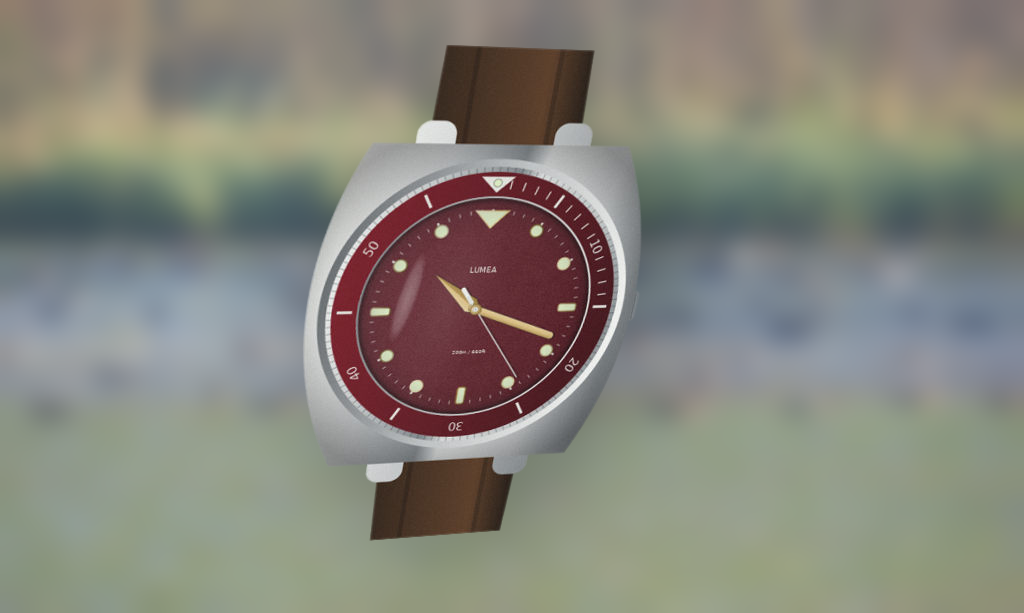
{"hour": 10, "minute": 18, "second": 24}
